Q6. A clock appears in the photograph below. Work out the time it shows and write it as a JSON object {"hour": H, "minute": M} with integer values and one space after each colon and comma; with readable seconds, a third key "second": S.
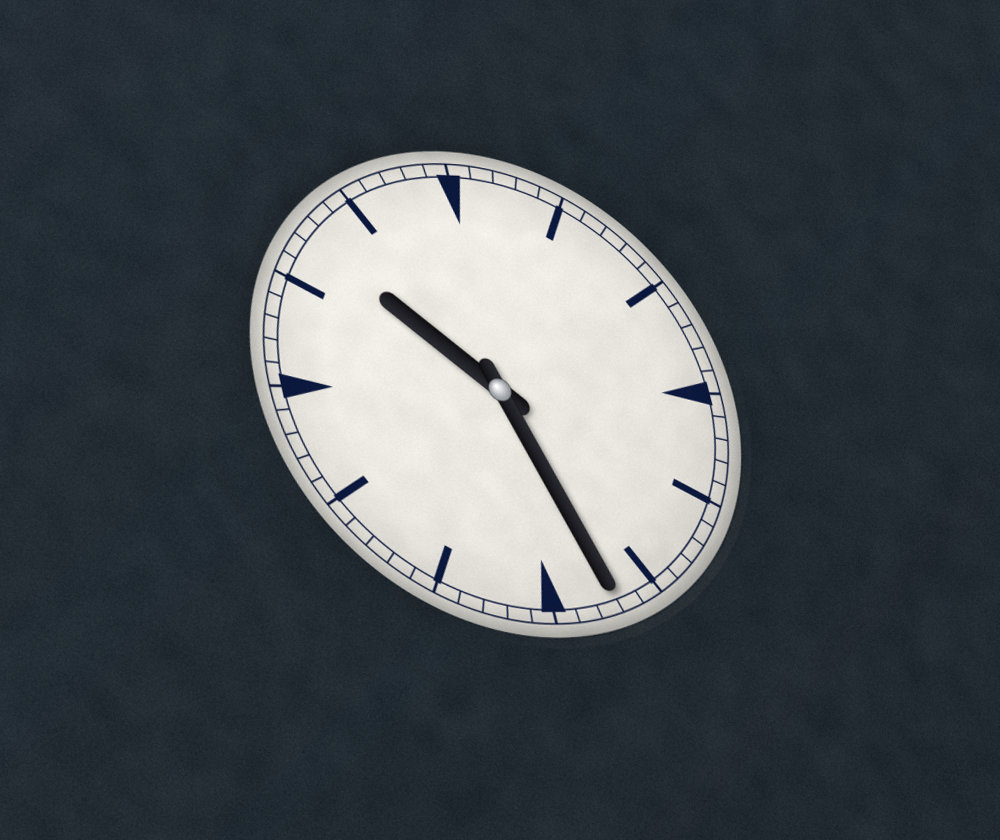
{"hour": 10, "minute": 27}
